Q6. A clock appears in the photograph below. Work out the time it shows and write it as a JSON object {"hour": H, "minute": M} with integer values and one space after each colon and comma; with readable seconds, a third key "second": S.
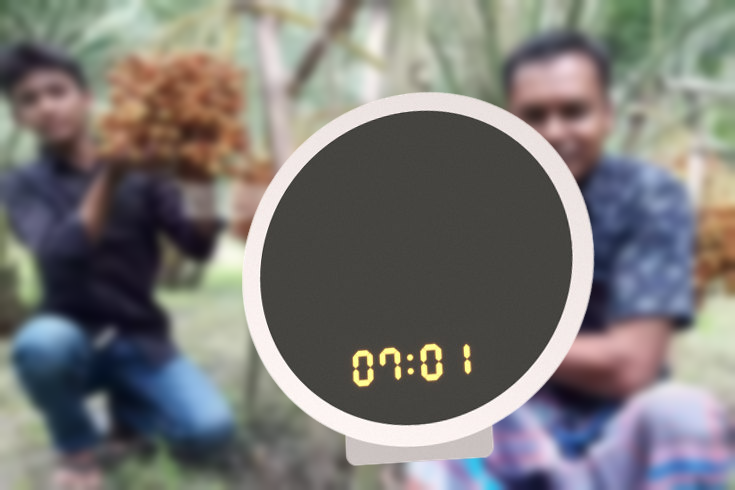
{"hour": 7, "minute": 1}
